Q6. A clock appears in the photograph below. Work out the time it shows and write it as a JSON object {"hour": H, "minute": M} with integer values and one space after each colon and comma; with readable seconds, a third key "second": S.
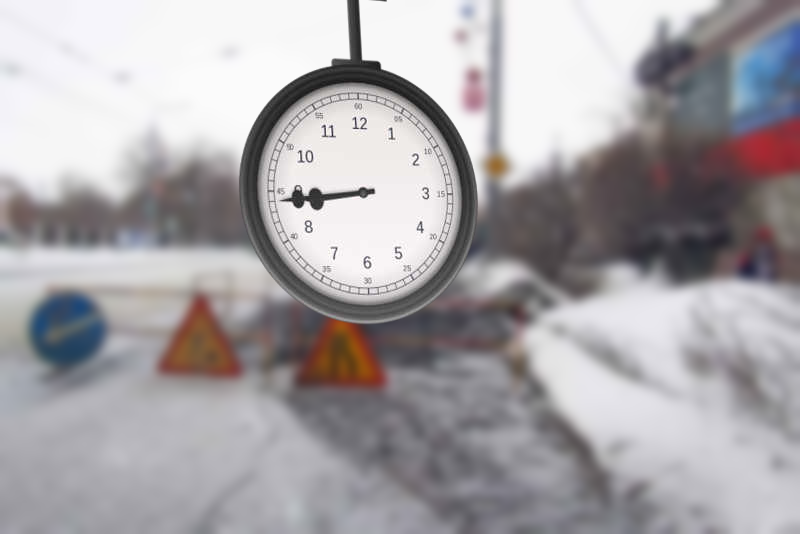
{"hour": 8, "minute": 44}
